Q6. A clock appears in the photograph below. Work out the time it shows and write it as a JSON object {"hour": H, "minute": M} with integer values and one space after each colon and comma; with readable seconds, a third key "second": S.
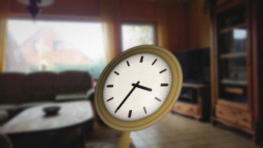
{"hour": 3, "minute": 35}
